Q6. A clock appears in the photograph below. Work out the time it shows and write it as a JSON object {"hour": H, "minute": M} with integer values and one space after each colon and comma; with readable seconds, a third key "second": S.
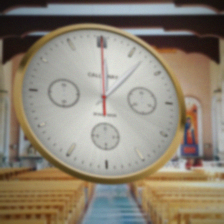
{"hour": 12, "minute": 7}
